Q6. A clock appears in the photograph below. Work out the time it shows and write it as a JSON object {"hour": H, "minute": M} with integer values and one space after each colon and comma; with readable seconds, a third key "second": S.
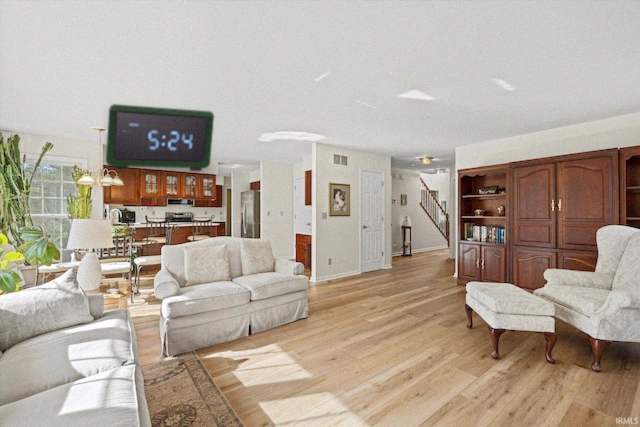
{"hour": 5, "minute": 24}
